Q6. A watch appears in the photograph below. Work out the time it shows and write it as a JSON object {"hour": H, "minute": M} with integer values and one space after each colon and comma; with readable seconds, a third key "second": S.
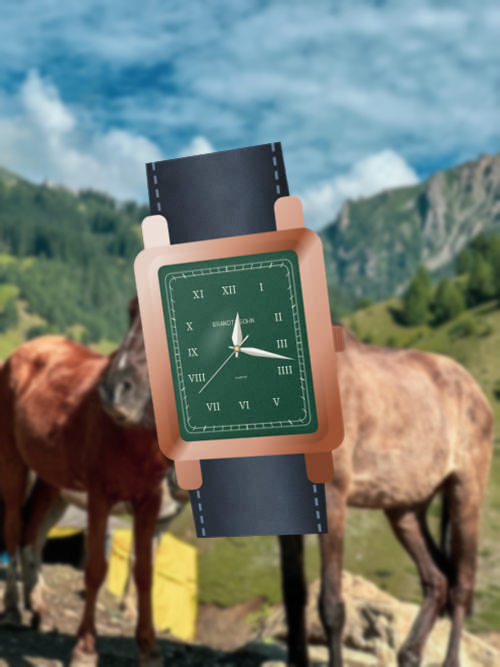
{"hour": 12, "minute": 17, "second": 38}
